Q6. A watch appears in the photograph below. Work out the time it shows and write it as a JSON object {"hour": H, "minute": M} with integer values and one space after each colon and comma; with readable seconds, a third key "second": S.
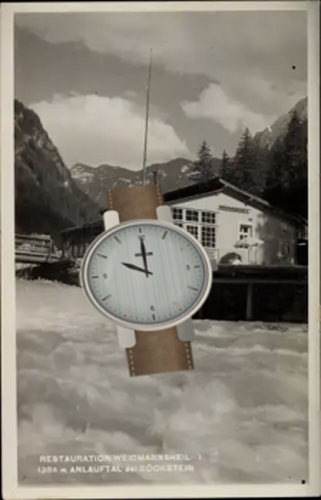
{"hour": 10, "minute": 0}
